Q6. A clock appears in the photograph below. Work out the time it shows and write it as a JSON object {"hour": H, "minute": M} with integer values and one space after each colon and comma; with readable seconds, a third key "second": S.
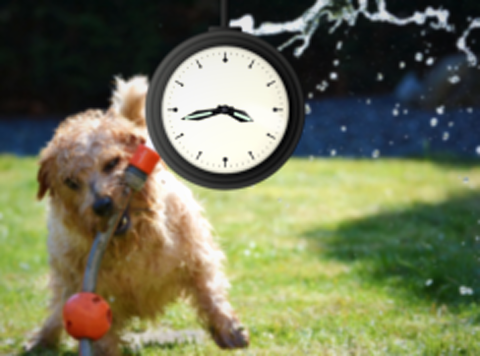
{"hour": 3, "minute": 43}
